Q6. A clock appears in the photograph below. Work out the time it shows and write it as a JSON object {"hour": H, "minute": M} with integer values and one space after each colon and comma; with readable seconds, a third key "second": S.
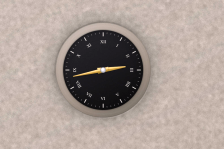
{"hour": 2, "minute": 43}
